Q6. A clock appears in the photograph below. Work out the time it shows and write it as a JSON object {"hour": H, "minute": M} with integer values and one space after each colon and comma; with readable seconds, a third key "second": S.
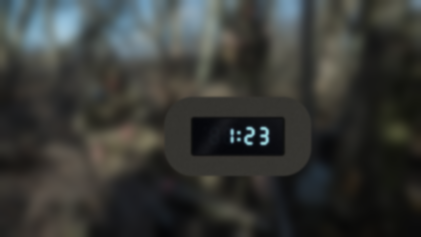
{"hour": 1, "minute": 23}
